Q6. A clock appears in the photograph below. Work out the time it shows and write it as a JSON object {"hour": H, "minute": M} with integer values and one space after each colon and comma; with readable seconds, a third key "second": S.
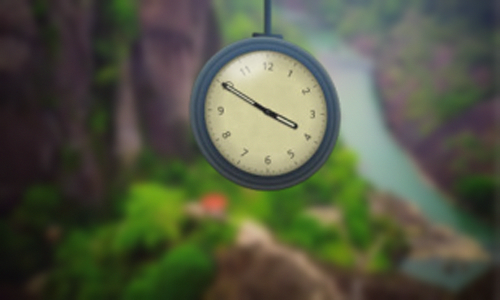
{"hour": 3, "minute": 50}
